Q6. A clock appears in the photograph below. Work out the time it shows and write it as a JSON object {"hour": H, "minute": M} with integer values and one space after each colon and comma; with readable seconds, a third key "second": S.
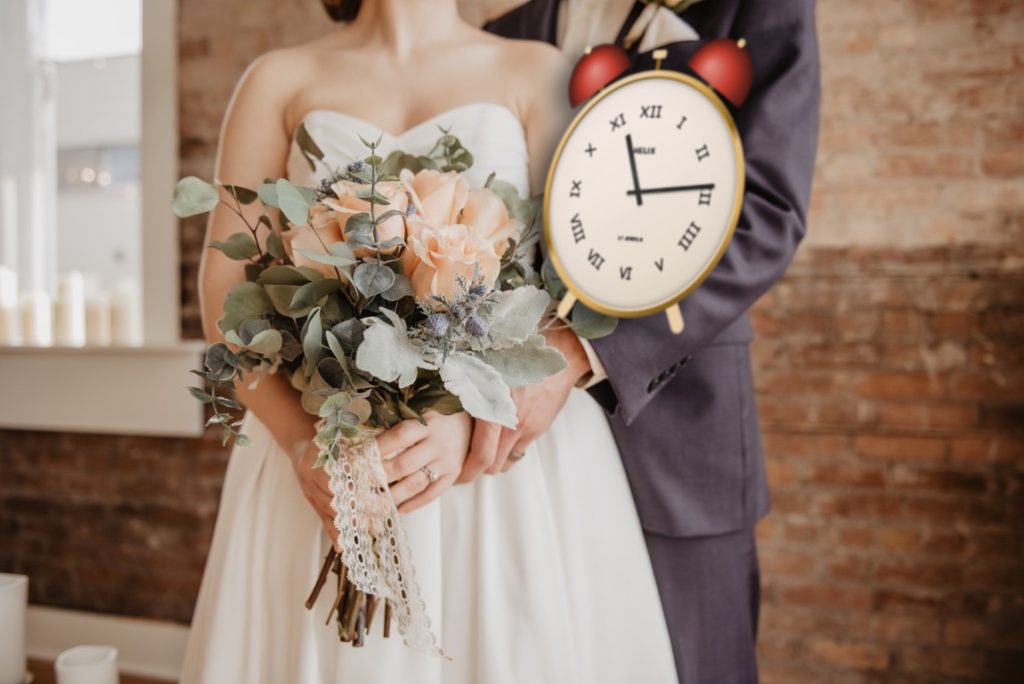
{"hour": 11, "minute": 14}
